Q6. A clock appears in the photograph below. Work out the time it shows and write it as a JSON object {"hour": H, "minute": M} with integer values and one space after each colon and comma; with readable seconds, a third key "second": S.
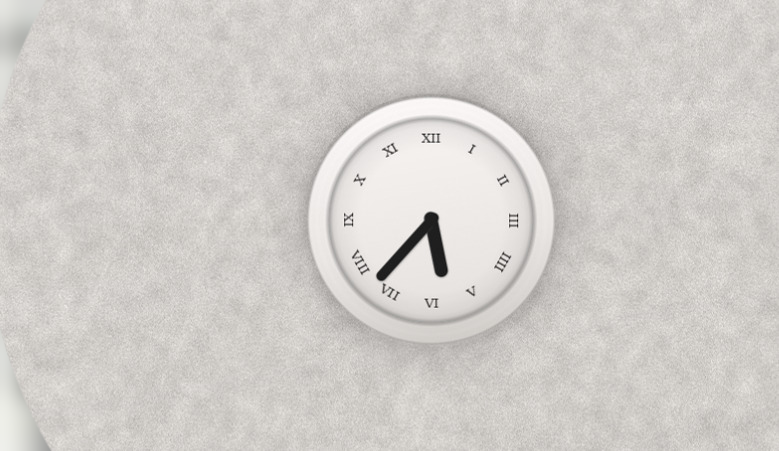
{"hour": 5, "minute": 37}
